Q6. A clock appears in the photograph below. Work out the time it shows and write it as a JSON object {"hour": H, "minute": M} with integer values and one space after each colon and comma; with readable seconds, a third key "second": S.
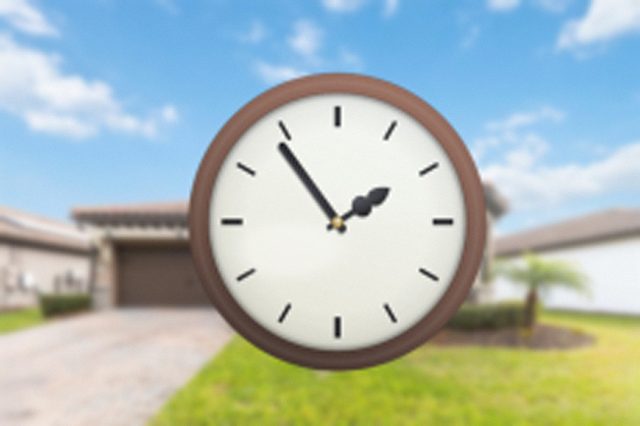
{"hour": 1, "minute": 54}
